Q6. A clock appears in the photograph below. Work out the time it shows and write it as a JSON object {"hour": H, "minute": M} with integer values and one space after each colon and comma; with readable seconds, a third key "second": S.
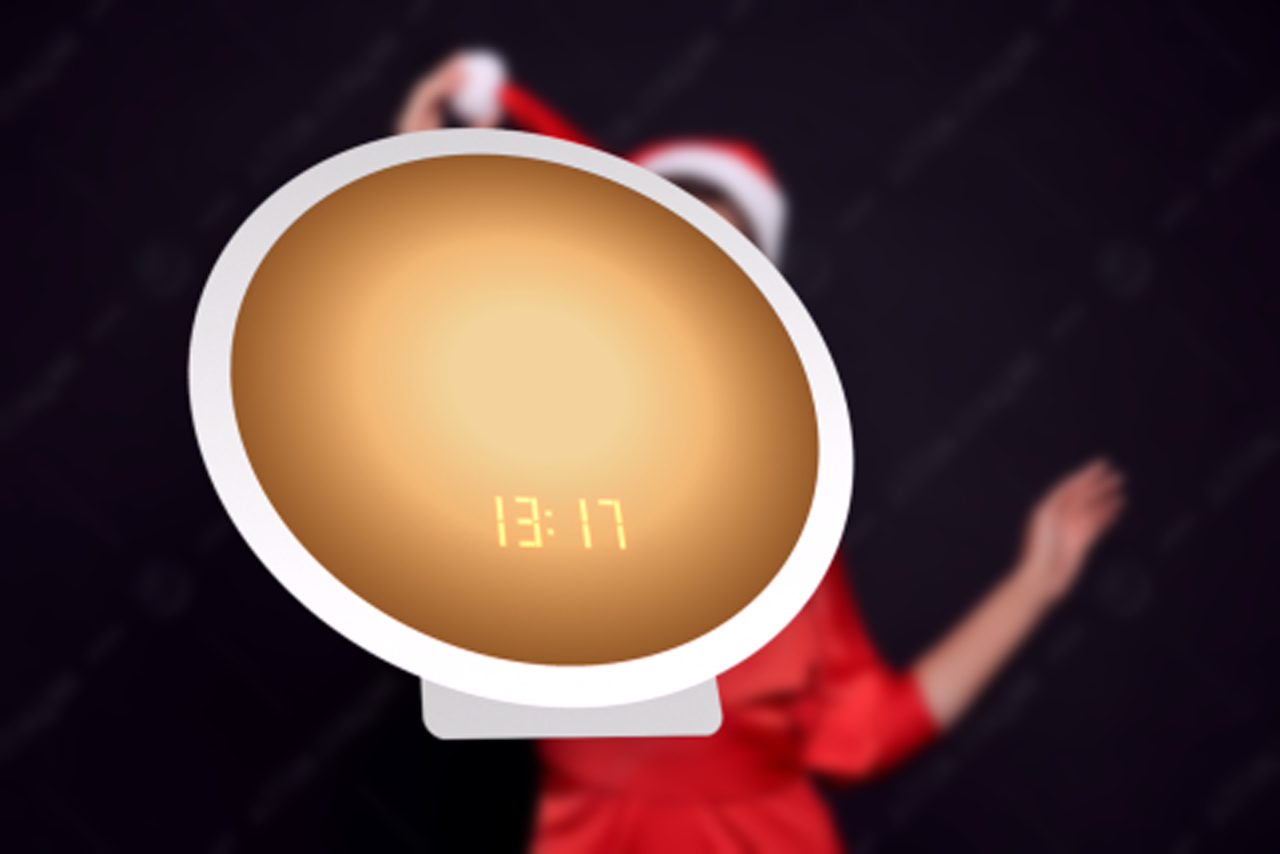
{"hour": 13, "minute": 17}
